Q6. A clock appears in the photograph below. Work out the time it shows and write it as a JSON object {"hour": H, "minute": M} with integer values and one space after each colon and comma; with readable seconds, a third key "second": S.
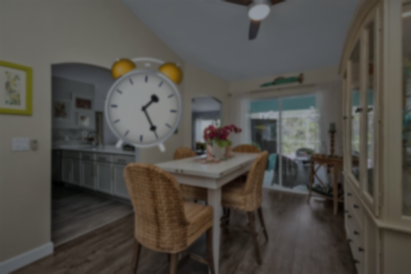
{"hour": 1, "minute": 25}
